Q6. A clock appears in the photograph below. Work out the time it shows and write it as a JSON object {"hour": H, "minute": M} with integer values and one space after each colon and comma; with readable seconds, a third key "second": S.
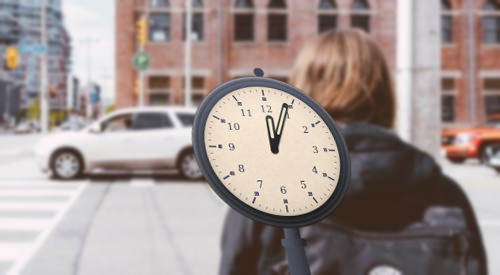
{"hour": 12, "minute": 4}
